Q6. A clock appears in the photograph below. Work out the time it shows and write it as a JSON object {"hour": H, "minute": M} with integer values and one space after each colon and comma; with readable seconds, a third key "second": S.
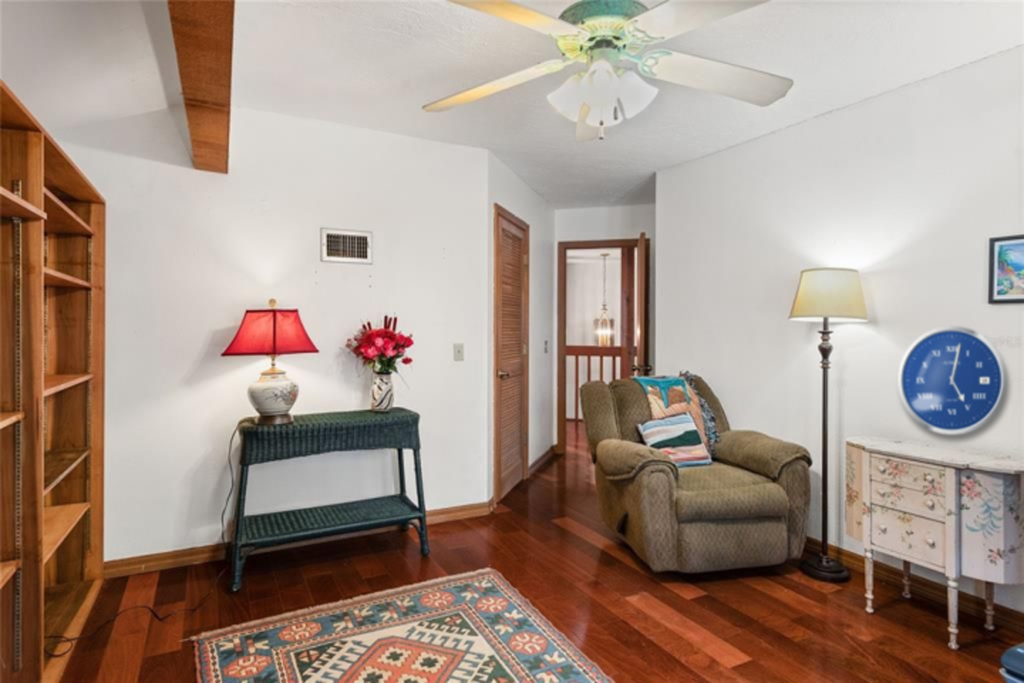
{"hour": 5, "minute": 2}
